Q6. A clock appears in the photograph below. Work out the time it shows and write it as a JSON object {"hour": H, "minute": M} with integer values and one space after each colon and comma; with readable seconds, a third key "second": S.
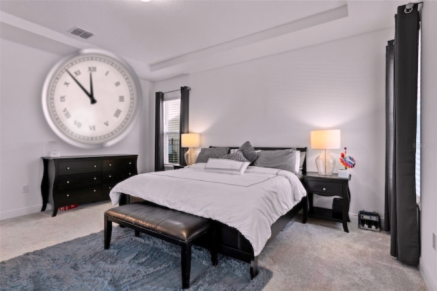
{"hour": 11, "minute": 53}
